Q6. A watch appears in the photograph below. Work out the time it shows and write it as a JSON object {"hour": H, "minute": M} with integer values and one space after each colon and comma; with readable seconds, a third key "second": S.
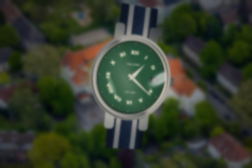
{"hour": 1, "minute": 21}
